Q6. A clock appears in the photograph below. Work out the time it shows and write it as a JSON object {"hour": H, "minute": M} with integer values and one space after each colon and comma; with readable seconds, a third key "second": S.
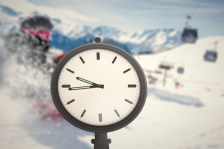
{"hour": 9, "minute": 44}
